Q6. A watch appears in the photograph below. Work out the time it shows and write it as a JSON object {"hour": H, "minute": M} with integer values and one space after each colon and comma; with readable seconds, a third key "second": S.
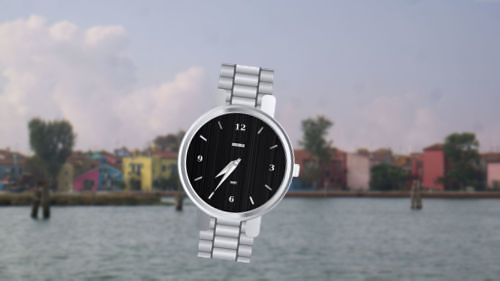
{"hour": 7, "minute": 35}
